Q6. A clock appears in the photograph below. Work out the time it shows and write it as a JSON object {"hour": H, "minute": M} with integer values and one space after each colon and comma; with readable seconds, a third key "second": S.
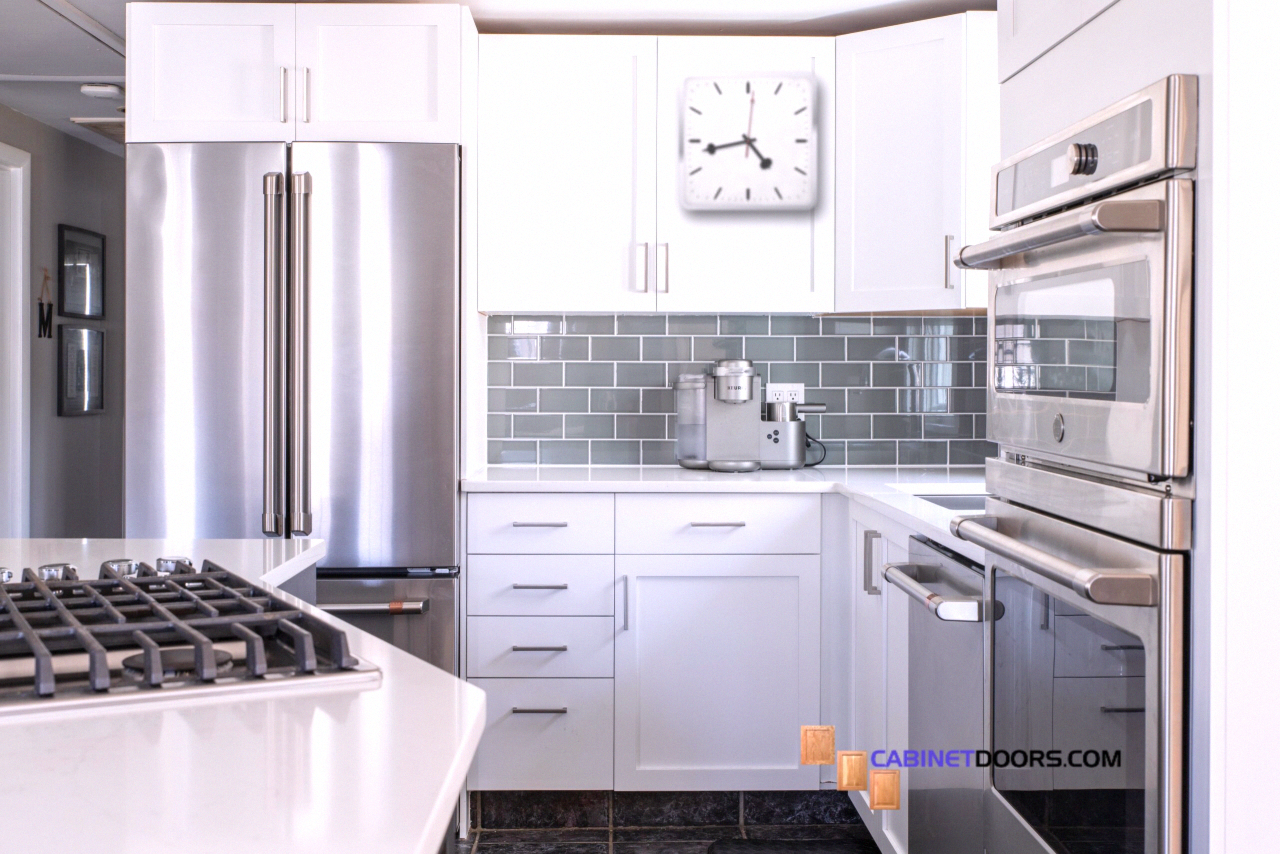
{"hour": 4, "minute": 43, "second": 1}
